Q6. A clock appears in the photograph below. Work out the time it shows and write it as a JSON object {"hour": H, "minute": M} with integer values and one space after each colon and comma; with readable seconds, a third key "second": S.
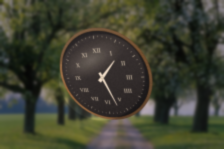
{"hour": 1, "minute": 27}
